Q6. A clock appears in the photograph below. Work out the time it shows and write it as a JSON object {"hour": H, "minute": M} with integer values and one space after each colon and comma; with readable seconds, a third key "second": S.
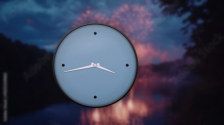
{"hour": 3, "minute": 43}
